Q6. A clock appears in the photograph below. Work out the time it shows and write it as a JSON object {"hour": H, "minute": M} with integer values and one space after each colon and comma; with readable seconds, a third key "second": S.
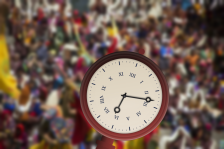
{"hour": 6, "minute": 13}
